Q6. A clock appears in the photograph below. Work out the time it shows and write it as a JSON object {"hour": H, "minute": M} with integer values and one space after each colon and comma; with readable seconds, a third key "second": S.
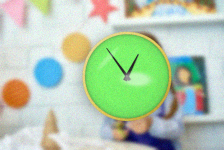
{"hour": 12, "minute": 54}
